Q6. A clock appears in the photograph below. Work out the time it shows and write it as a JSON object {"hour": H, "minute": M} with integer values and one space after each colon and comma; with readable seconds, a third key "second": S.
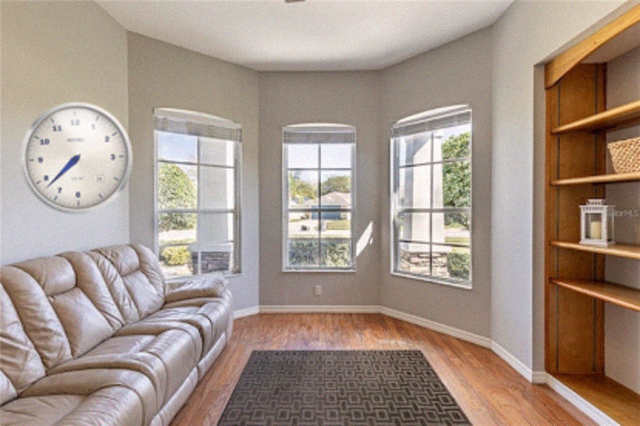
{"hour": 7, "minute": 38}
